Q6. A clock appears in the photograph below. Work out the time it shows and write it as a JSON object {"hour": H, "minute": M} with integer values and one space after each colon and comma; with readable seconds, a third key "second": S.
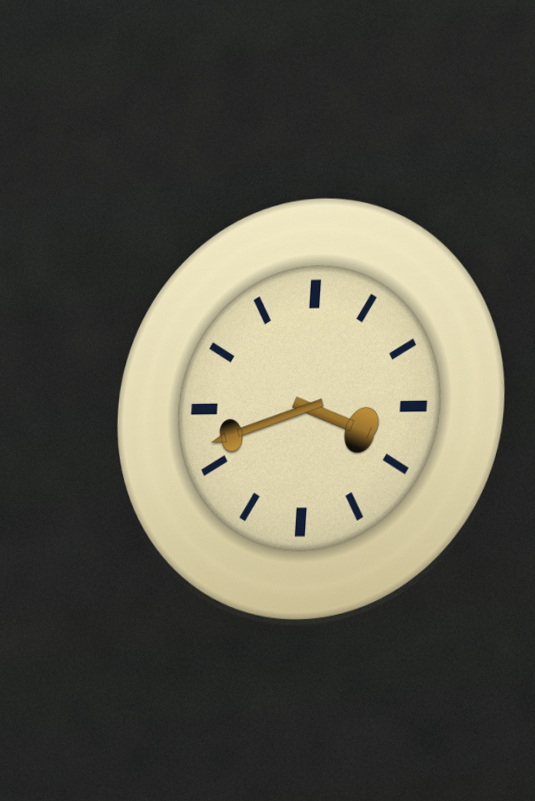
{"hour": 3, "minute": 42}
